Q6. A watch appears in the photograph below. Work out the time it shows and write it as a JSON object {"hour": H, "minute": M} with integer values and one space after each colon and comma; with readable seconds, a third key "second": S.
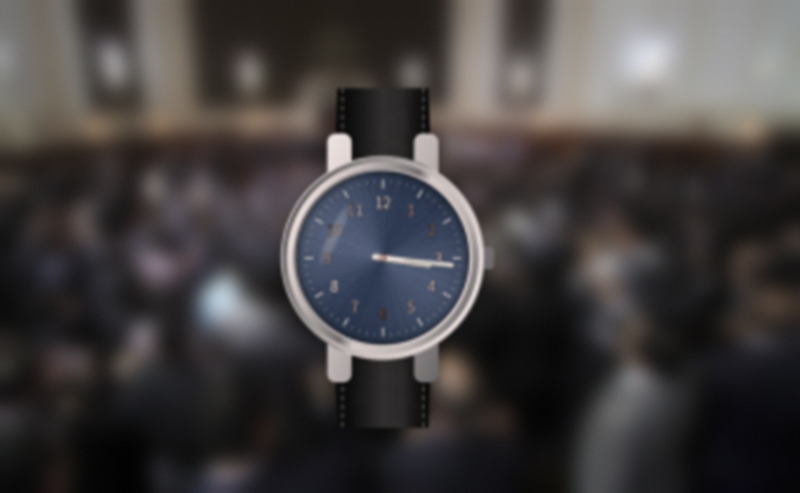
{"hour": 3, "minute": 16}
